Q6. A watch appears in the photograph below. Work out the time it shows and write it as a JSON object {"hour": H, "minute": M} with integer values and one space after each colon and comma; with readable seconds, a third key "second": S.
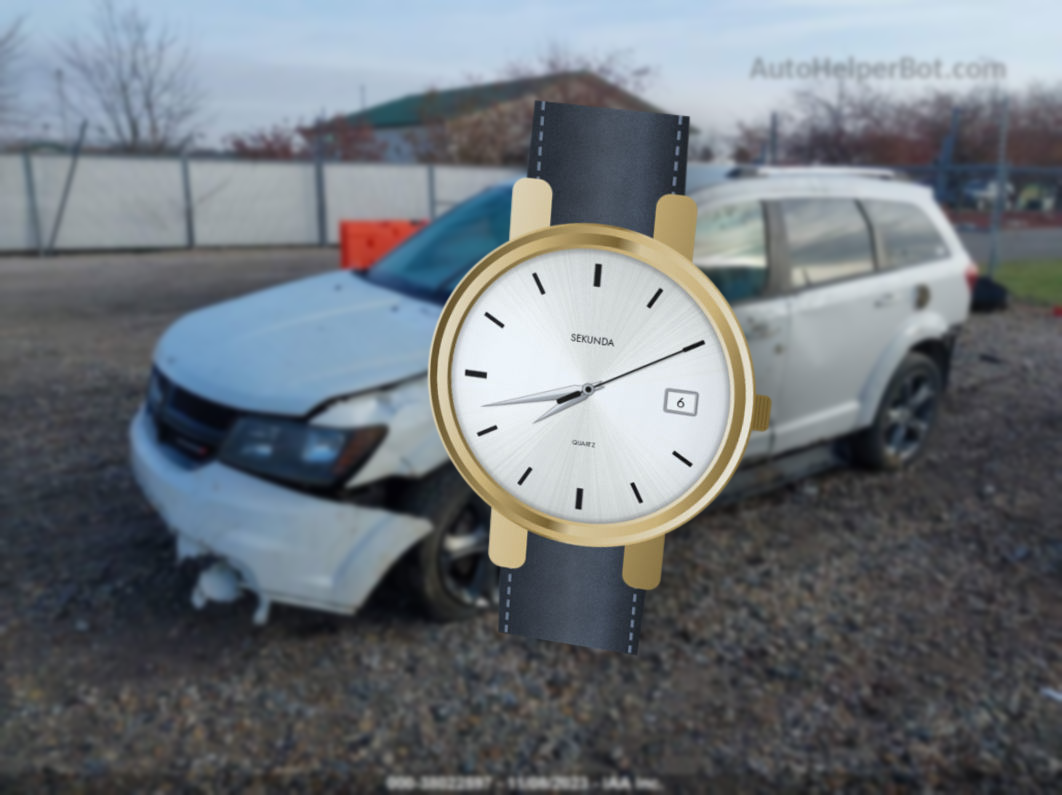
{"hour": 7, "minute": 42, "second": 10}
